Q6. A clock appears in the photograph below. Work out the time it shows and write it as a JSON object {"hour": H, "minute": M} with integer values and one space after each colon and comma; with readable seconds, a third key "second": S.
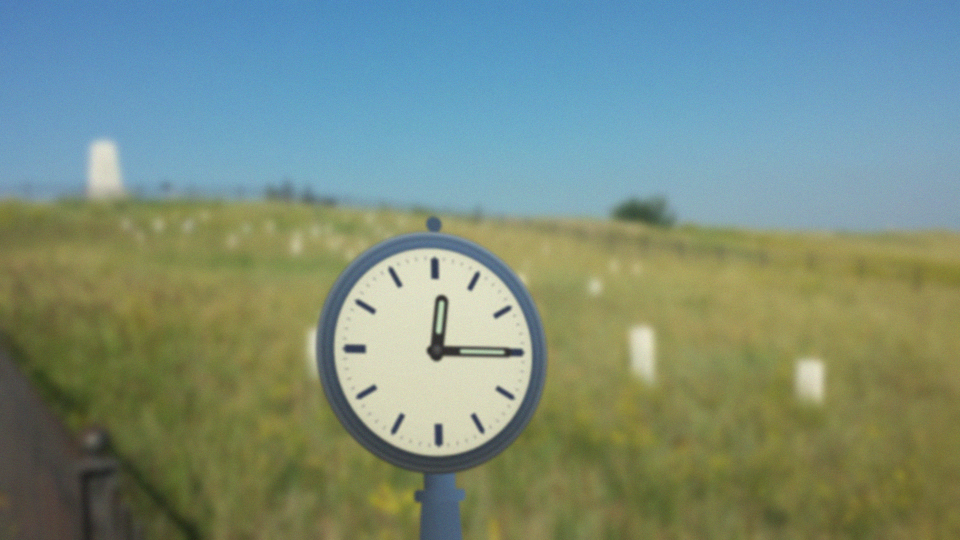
{"hour": 12, "minute": 15}
